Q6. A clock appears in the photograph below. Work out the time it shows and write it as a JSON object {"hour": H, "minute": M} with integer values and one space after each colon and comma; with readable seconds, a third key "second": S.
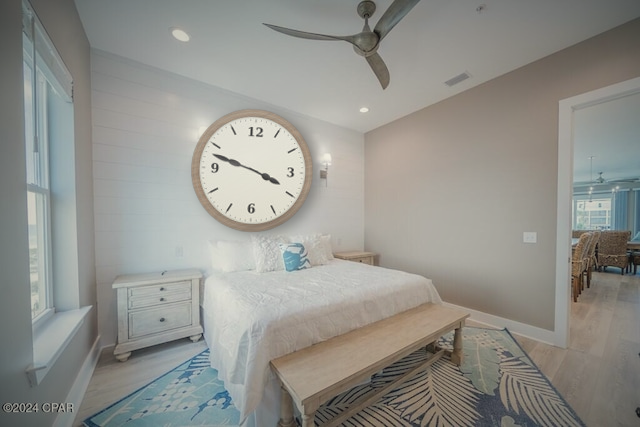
{"hour": 3, "minute": 48}
